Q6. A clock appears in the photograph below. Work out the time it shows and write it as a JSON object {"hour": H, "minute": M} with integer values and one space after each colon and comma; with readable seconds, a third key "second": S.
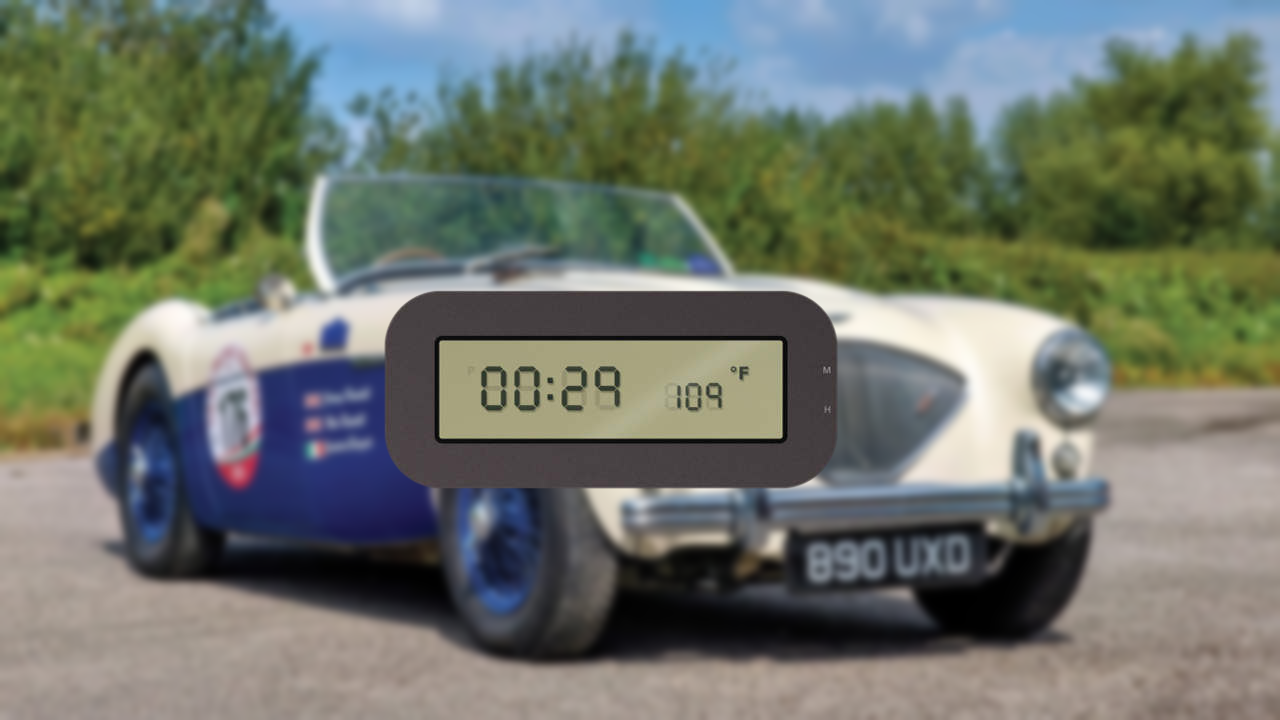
{"hour": 0, "minute": 29}
